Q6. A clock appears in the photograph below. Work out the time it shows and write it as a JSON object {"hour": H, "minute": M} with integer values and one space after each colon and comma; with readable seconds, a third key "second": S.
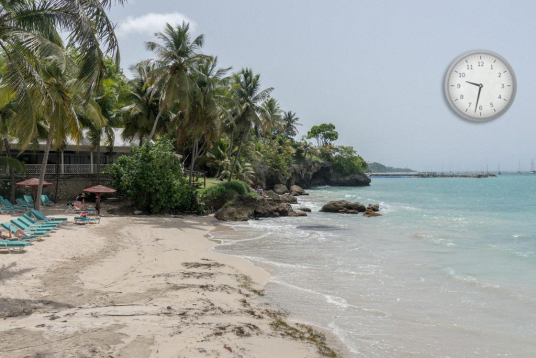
{"hour": 9, "minute": 32}
